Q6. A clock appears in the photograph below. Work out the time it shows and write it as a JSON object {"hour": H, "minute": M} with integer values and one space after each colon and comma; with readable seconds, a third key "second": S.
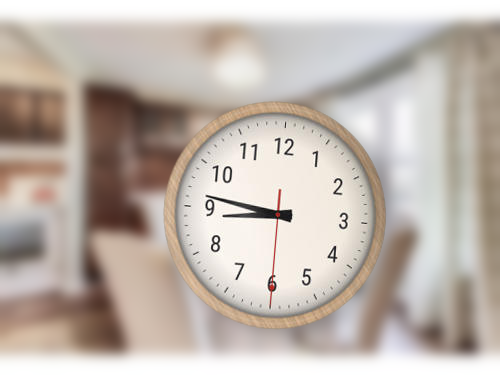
{"hour": 8, "minute": 46, "second": 30}
